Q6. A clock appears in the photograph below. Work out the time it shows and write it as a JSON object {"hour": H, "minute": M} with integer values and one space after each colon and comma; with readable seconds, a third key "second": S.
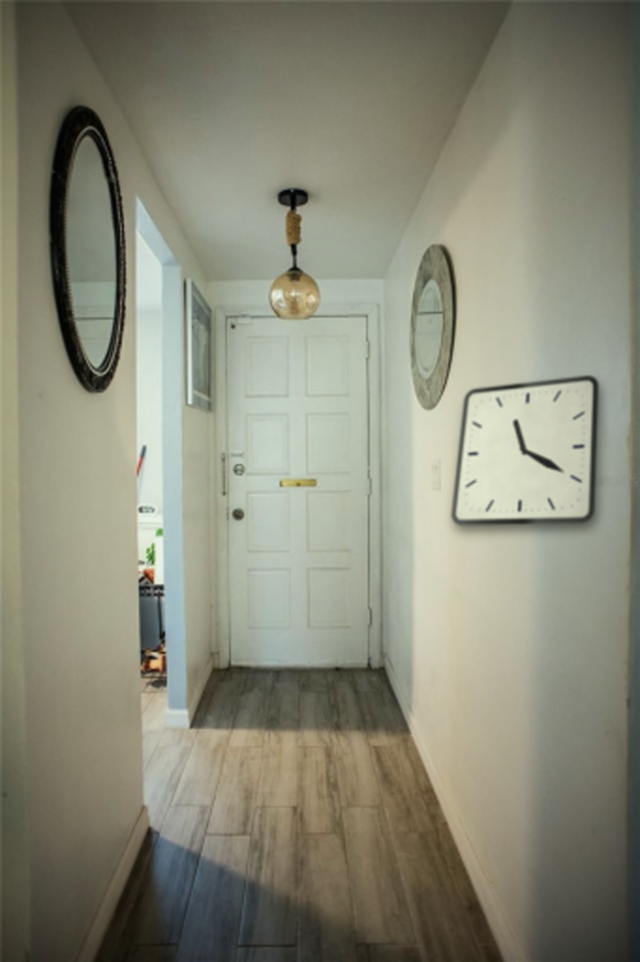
{"hour": 11, "minute": 20}
